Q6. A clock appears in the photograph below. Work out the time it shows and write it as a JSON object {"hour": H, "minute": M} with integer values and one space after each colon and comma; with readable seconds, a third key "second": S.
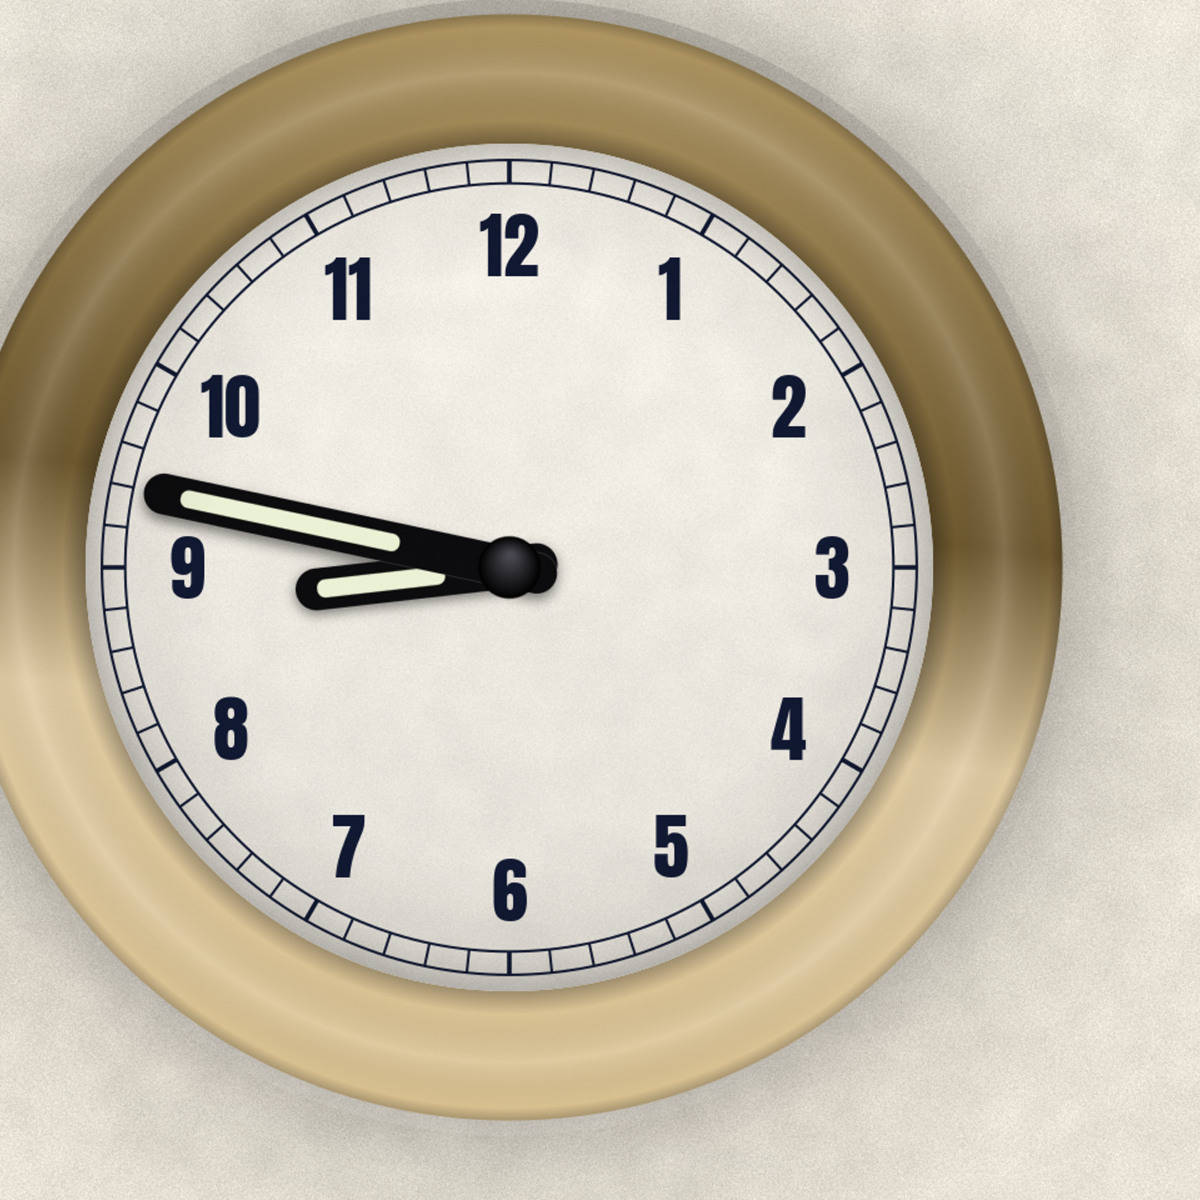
{"hour": 8, "minute": 47}
